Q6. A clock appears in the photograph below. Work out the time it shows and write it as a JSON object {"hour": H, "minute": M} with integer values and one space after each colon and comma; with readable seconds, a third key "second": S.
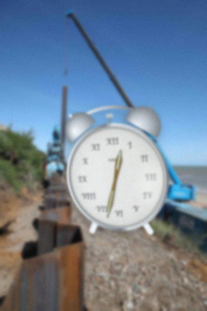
{"hour": 12, "minute": 33}
